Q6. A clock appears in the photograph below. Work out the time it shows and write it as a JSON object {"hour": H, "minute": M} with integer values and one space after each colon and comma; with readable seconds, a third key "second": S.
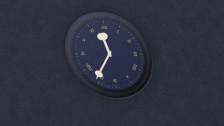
{"hour": 11, "minute": 36}
